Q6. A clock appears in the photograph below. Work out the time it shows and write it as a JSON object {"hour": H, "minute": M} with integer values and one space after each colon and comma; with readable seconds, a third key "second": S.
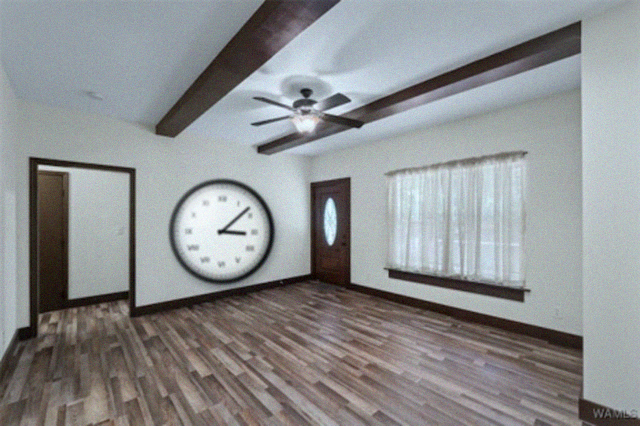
{"hour": 3, "minute": 8}
